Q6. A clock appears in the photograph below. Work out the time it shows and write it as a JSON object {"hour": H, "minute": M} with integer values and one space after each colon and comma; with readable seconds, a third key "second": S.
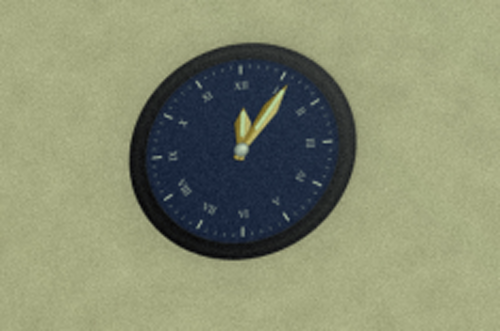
{"hour": 12, "minute": 6}
